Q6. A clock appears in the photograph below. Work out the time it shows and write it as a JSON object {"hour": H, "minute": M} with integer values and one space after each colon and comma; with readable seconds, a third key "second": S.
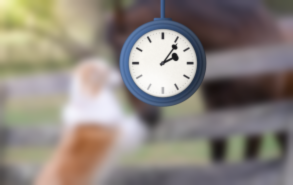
{"hour": 2, "minute": 6}
